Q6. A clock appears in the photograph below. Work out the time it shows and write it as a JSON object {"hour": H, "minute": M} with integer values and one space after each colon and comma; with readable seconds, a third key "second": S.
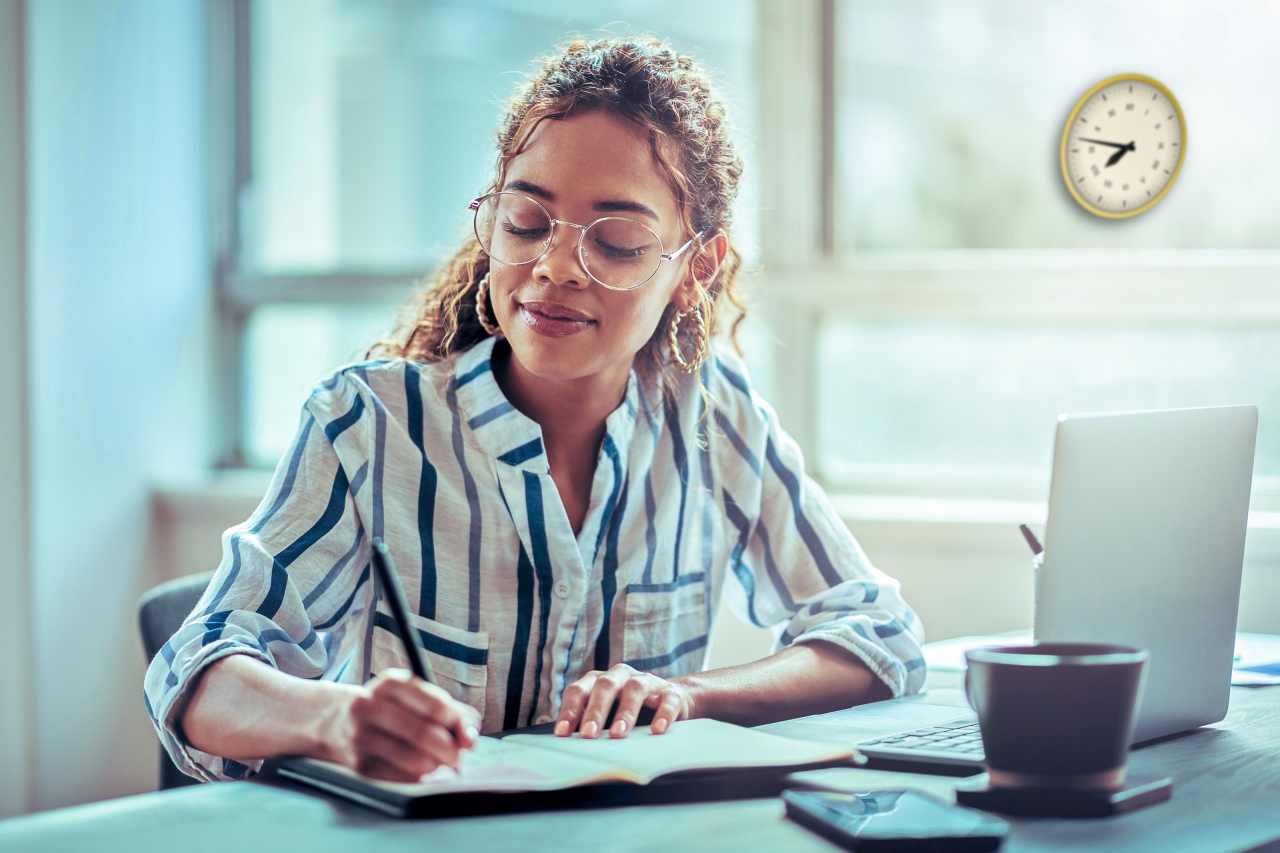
{"hour": 7, "minute": 47}
